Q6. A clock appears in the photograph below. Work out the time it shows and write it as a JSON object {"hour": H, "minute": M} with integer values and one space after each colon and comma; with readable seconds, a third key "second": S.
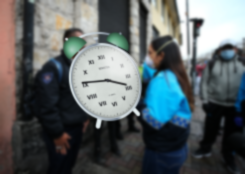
{"hour": 3, "minute": 46}
